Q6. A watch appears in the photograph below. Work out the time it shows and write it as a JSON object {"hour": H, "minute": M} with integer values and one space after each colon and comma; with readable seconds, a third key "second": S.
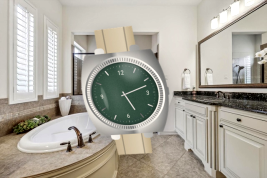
{"hour": 5, "minute": 12}
